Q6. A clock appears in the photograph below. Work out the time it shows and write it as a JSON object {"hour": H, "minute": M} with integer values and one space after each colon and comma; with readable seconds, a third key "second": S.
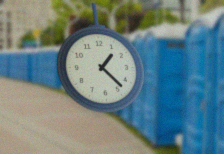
{"hour": 1, "minute": 23}
